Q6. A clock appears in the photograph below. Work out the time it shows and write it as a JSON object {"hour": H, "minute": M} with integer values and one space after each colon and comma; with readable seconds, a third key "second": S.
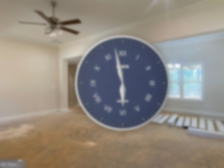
{"hour": 5, "minute": 58}
